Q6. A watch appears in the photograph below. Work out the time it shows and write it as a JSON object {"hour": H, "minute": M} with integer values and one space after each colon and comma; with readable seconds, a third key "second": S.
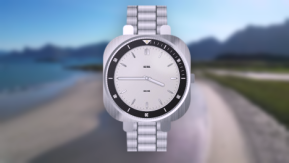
{"hour": 3, "minute": 45}
